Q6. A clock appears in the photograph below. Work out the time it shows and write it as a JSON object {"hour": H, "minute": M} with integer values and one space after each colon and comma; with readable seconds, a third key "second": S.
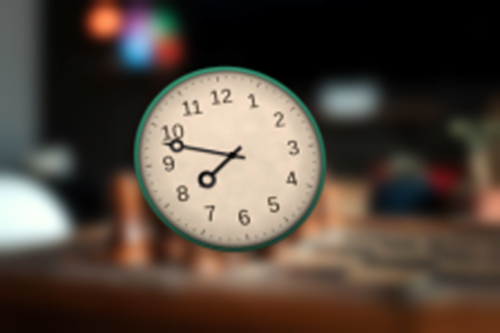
{"hour": 7, "minute": 48}
